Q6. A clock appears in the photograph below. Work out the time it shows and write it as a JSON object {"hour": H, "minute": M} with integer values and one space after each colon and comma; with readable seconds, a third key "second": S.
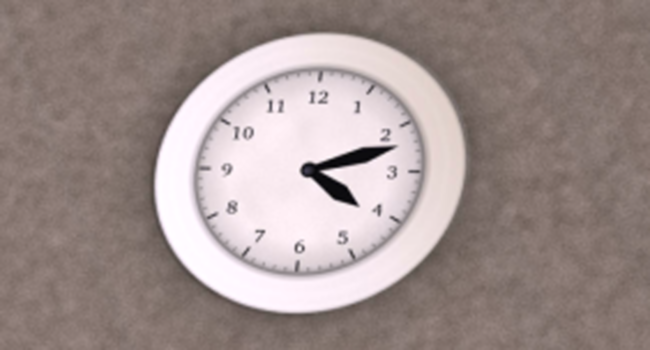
{"hour": 4, "minute": 12}
